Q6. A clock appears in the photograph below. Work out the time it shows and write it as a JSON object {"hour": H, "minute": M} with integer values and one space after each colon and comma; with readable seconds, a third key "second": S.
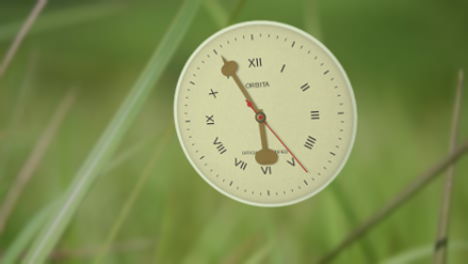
{"hour": 5, "minute": 55, "second": 24}
